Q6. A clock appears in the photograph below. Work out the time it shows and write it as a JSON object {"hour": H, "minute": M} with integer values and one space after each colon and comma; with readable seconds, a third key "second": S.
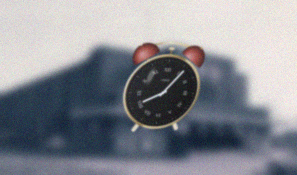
{"hour": 8, "minute": 6}
